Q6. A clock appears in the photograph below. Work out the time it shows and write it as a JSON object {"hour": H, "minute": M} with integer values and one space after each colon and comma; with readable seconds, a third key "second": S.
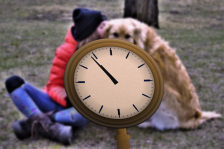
{"hour": 10, "minute": 54}
